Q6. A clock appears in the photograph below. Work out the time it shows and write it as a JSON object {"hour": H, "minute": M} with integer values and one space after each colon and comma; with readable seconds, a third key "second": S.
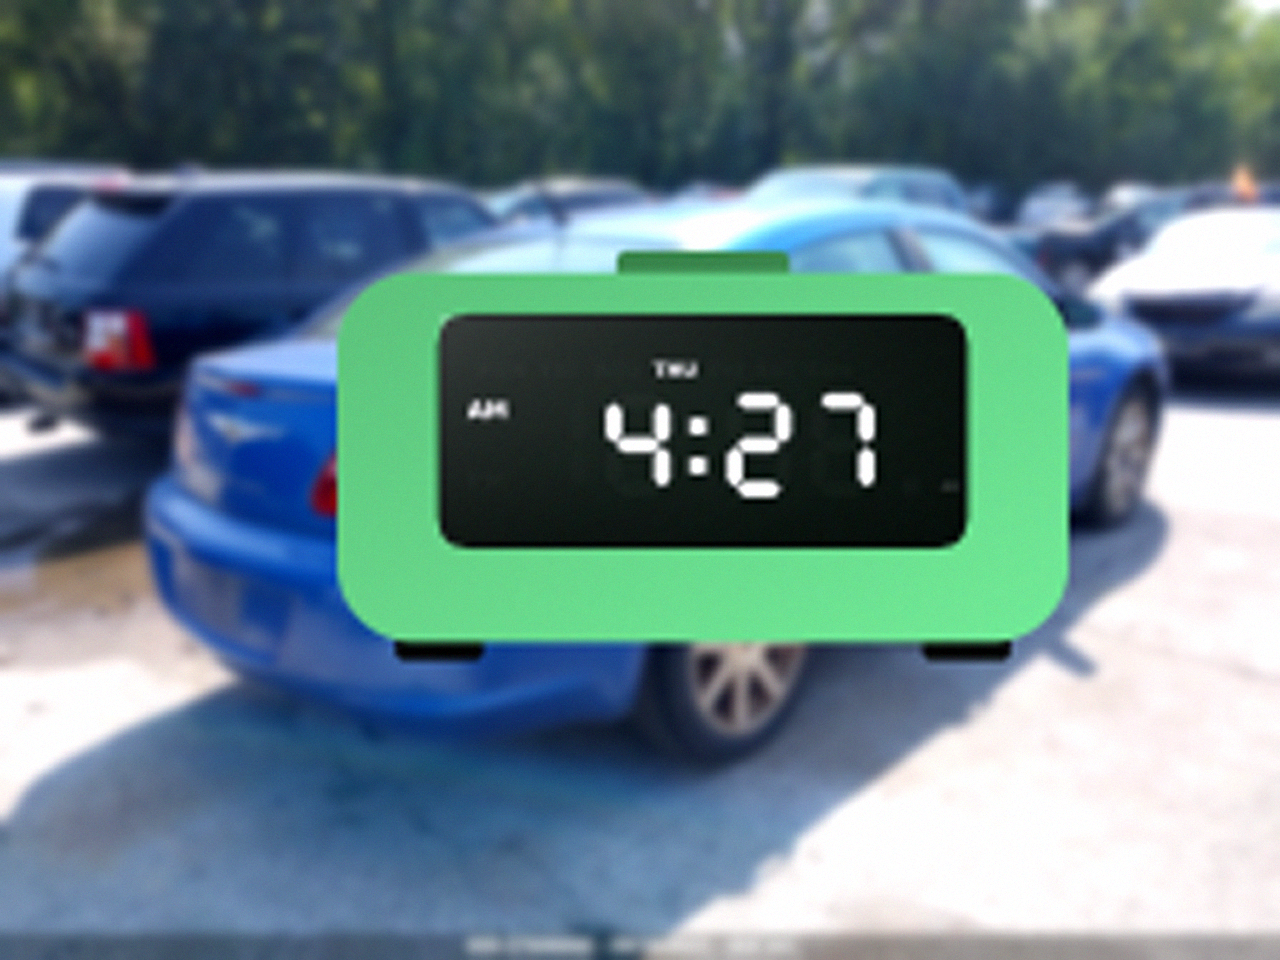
{"hour": 4, "minute": 27}
